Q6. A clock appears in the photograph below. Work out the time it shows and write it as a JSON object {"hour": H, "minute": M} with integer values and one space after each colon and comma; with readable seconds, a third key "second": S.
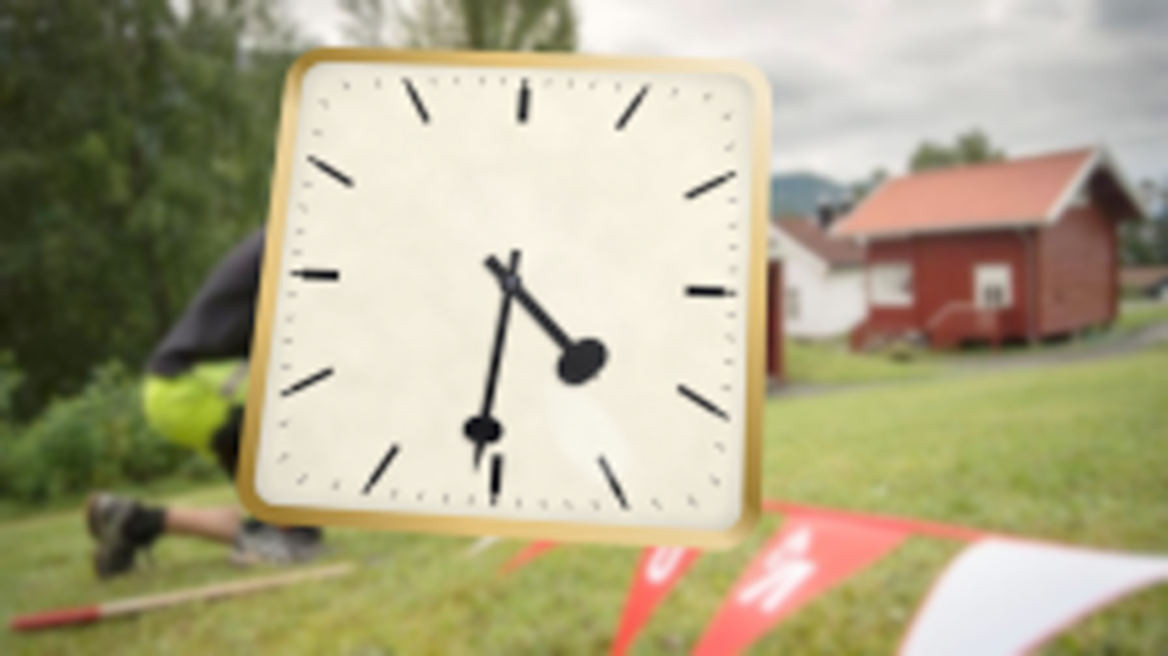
{"hour": 4, "minute": 31}
